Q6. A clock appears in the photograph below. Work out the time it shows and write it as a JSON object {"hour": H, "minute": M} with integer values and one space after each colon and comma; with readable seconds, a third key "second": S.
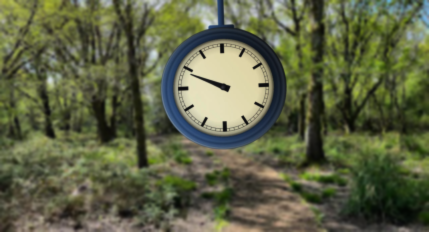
{"hour": 9, "minute": 49}
